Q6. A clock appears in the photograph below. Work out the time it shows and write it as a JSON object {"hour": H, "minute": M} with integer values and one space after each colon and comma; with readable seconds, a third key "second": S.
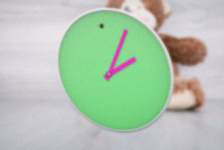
{"hour": 2, "minute": 5}
